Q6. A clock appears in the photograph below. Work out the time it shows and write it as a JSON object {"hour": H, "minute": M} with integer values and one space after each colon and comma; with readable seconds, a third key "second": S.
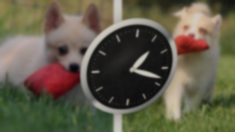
{"hour": 1, "minute": 18}
